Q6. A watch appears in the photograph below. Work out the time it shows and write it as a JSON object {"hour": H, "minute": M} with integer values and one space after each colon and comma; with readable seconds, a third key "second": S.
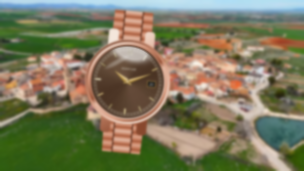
{"hour": 10, "minute": 11}
